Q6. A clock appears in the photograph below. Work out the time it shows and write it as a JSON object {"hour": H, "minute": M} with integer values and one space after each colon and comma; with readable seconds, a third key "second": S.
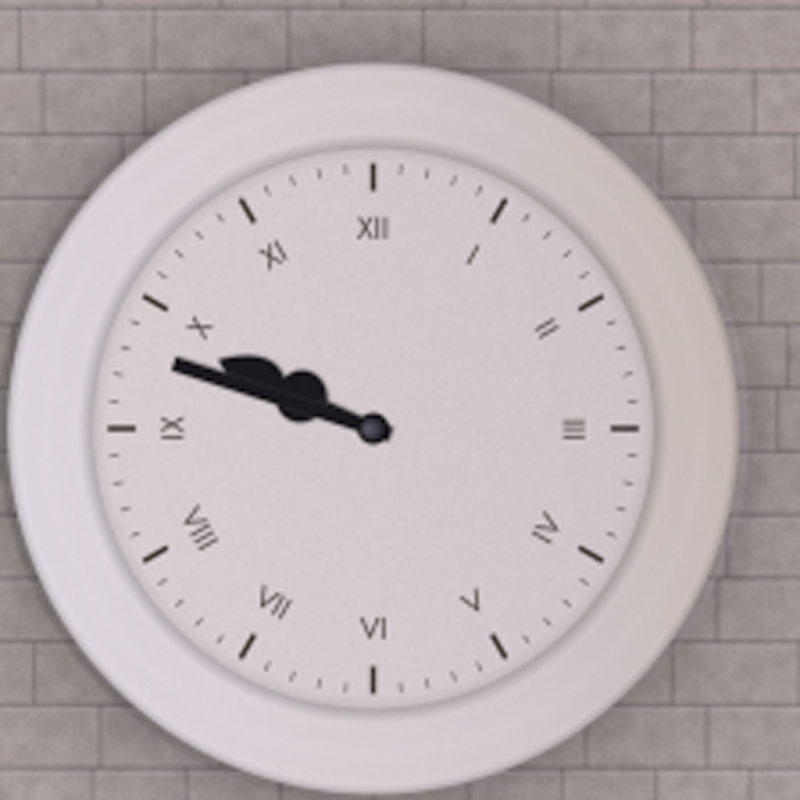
{"hour": 9, "minute": 48}
